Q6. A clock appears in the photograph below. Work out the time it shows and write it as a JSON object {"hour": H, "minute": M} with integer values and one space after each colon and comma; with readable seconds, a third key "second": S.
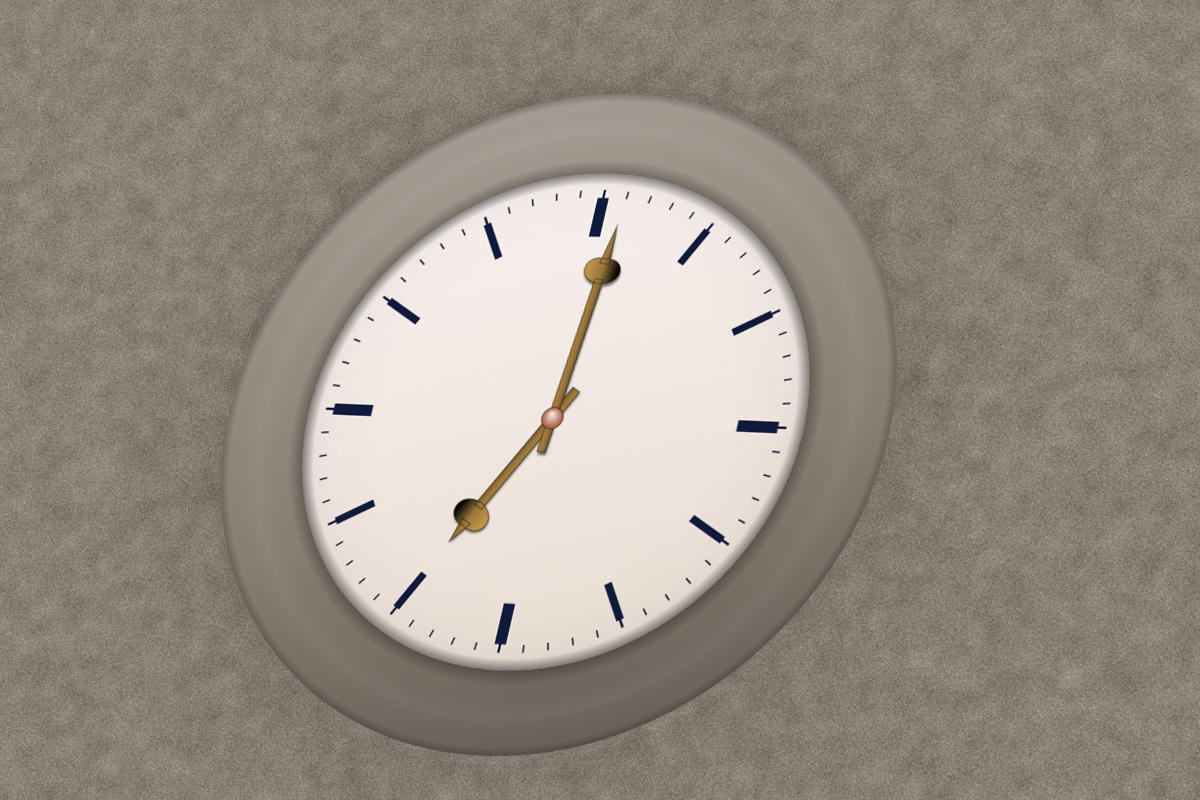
{"hour": 7, "minute": 1}
